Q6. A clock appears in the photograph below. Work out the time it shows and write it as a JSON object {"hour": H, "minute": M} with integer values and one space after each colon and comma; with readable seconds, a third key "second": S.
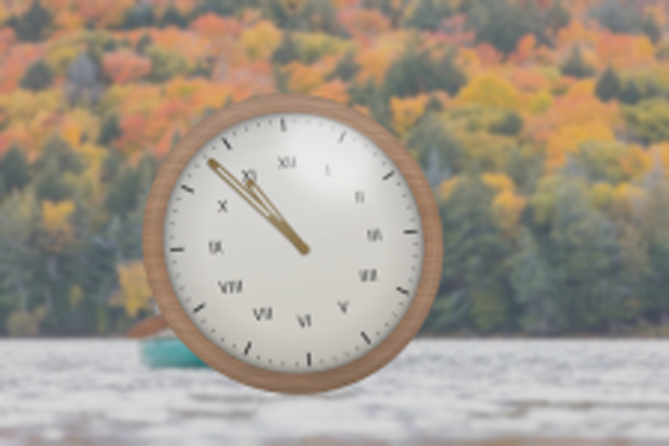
{"hour": 10, "minute": 53}
